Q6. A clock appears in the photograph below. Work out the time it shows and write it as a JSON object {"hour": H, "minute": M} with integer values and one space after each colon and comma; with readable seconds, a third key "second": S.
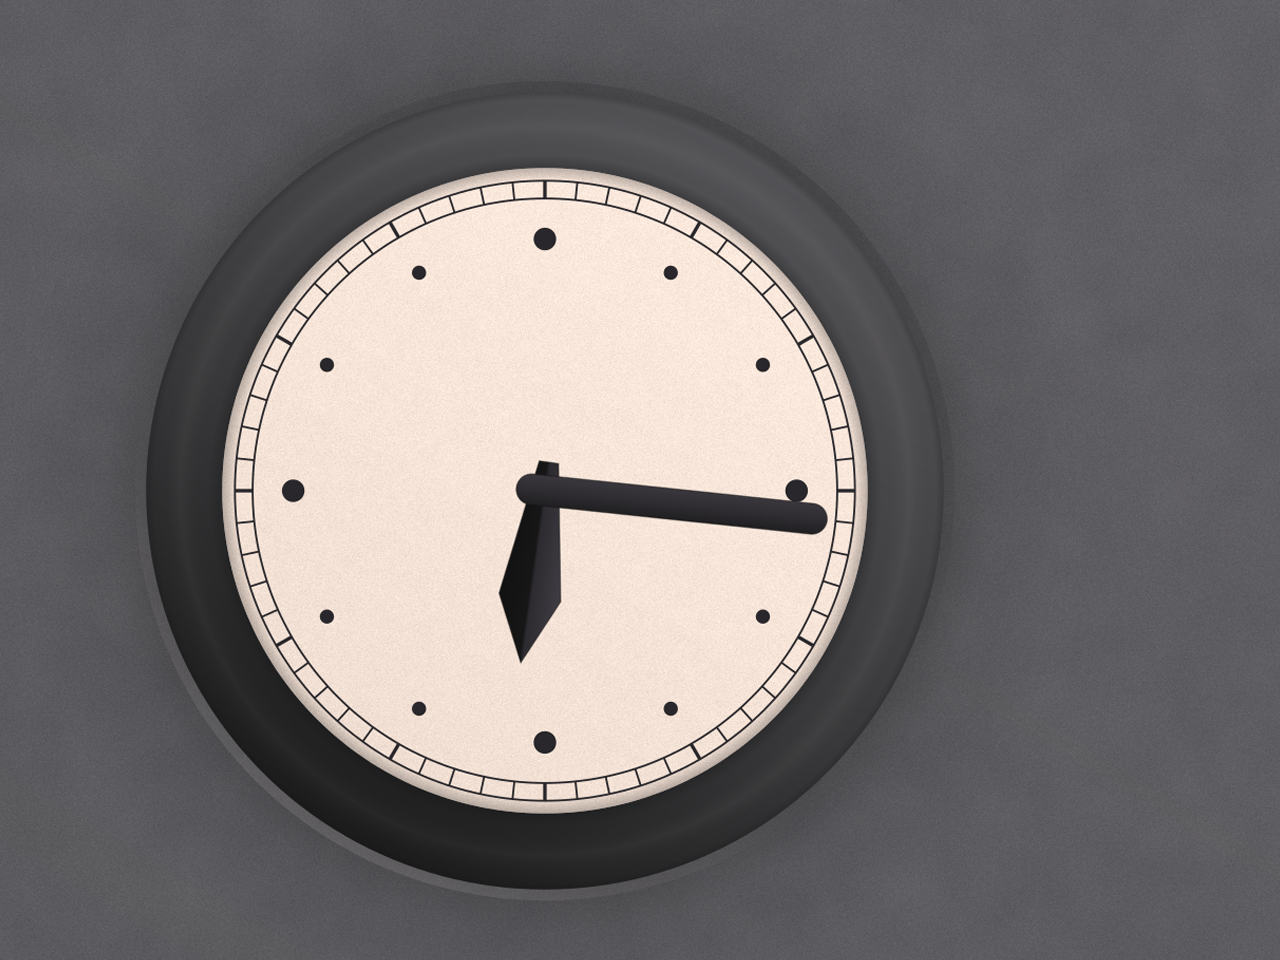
{"hour": 6, "minute": 16}
